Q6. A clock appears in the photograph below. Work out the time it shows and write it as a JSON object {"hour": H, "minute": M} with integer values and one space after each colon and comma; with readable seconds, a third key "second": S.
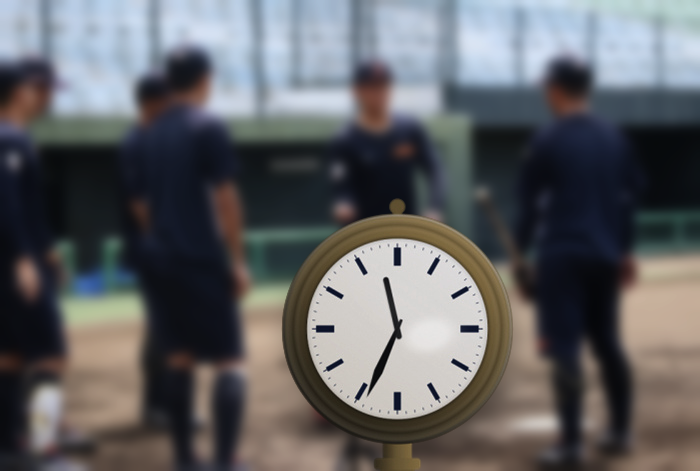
{"hour": 11, "minute": 34}
